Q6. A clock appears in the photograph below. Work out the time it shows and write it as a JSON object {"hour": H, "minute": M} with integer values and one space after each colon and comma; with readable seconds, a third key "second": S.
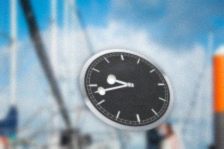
{"hour": 9, "minute": 43}
